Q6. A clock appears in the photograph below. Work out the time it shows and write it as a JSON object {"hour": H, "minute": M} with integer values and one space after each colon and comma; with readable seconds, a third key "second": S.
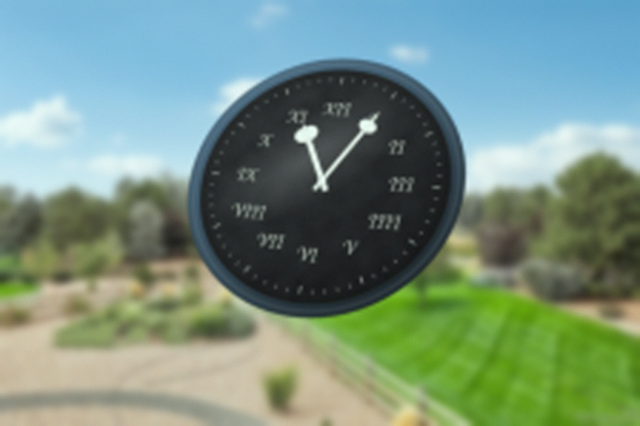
{"hour": 11, "minute": 5}
